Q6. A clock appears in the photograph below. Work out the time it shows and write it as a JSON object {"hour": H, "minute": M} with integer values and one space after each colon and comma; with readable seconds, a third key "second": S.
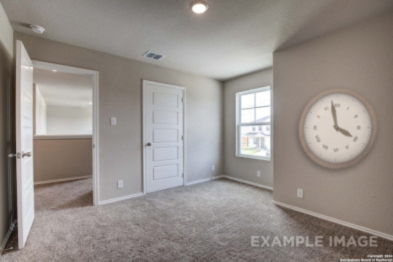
{"hour": 3, "minute": 58}
